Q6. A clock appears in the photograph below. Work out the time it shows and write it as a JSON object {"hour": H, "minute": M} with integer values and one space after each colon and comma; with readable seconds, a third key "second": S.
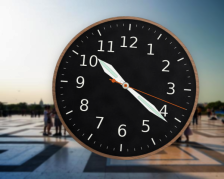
{"hour": 10, "minute": 21, "second": 18}
